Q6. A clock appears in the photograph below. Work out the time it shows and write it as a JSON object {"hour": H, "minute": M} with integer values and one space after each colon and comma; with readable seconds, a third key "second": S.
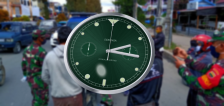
{"hour": 2, "minute": 16}
